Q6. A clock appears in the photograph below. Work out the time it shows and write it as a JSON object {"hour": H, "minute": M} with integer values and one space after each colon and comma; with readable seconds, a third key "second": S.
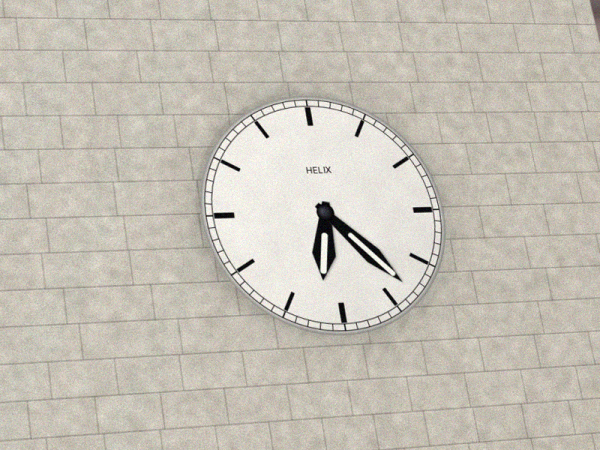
{"hour": 6, "minute": 23}
